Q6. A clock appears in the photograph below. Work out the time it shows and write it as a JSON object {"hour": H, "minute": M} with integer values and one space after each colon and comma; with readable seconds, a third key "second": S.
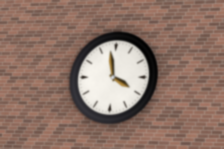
{"hour": 3, "minute": 58}
